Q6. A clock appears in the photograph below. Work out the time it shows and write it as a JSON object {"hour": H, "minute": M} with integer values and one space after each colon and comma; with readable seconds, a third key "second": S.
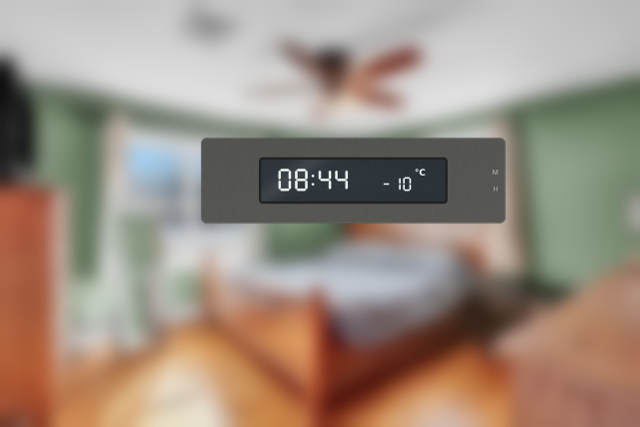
{"hour": 8, "minute": 44}
